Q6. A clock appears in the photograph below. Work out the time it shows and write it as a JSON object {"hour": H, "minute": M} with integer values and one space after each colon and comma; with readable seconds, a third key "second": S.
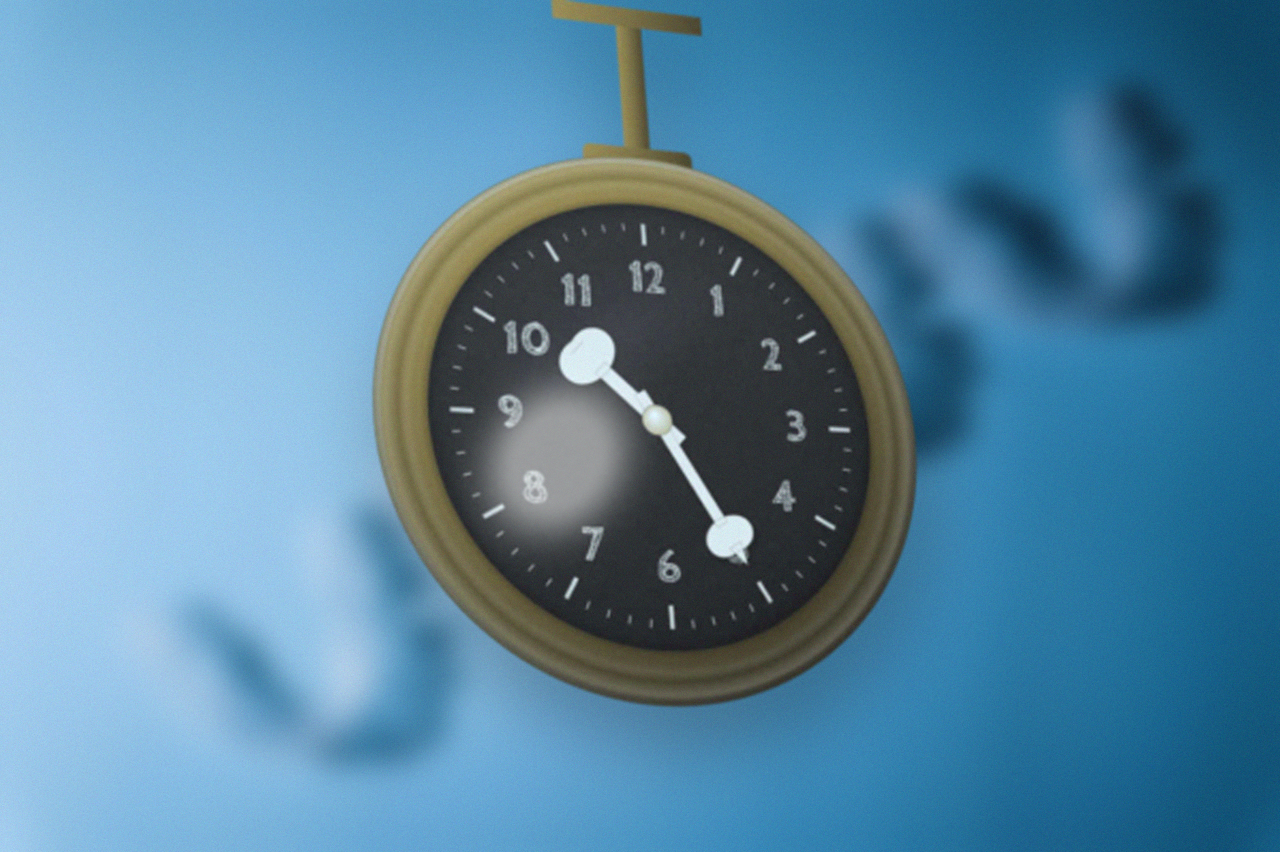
{"hour": 10, "minute": 25}
